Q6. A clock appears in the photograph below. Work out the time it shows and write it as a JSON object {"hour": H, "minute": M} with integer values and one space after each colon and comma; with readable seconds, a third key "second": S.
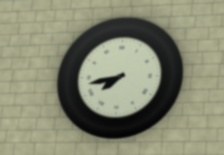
{"hour": 7, "minute": 43}
